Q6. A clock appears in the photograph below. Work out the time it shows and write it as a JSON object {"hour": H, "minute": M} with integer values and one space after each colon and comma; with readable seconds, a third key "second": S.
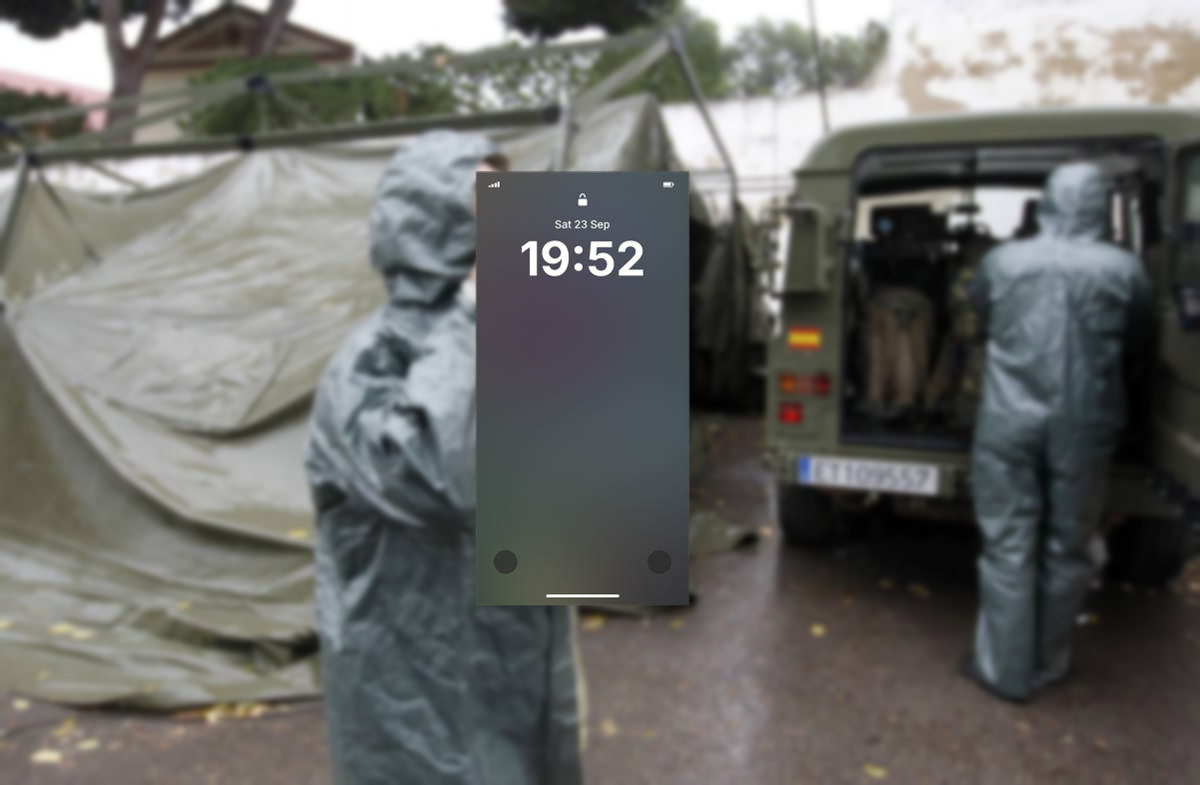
{"hour": 19, "minute": 52}
